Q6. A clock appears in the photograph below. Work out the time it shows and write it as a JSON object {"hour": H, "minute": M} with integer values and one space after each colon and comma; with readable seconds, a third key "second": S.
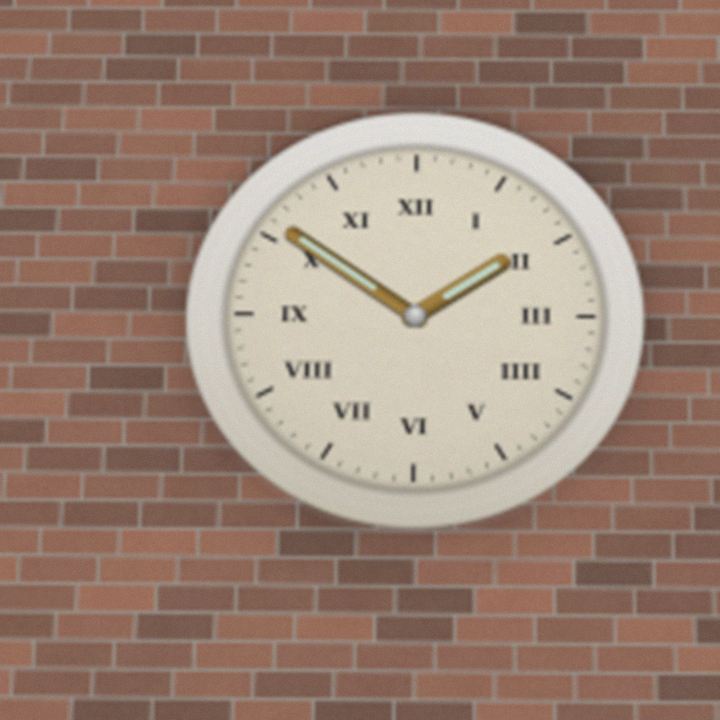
{"hour": 1, "minute": 51}
